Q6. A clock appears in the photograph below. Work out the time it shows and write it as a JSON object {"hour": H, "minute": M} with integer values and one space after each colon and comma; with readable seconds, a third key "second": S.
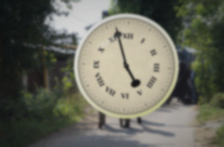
{"hour": 4, "minute": 57}
